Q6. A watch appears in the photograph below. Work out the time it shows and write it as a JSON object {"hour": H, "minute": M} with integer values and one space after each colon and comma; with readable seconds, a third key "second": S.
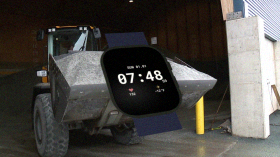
{"hour": 7, "minute": 48}
